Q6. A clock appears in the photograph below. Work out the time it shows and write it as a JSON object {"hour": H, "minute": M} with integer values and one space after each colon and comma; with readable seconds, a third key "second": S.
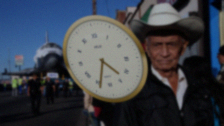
{"hour": 4, "minute": 34}
